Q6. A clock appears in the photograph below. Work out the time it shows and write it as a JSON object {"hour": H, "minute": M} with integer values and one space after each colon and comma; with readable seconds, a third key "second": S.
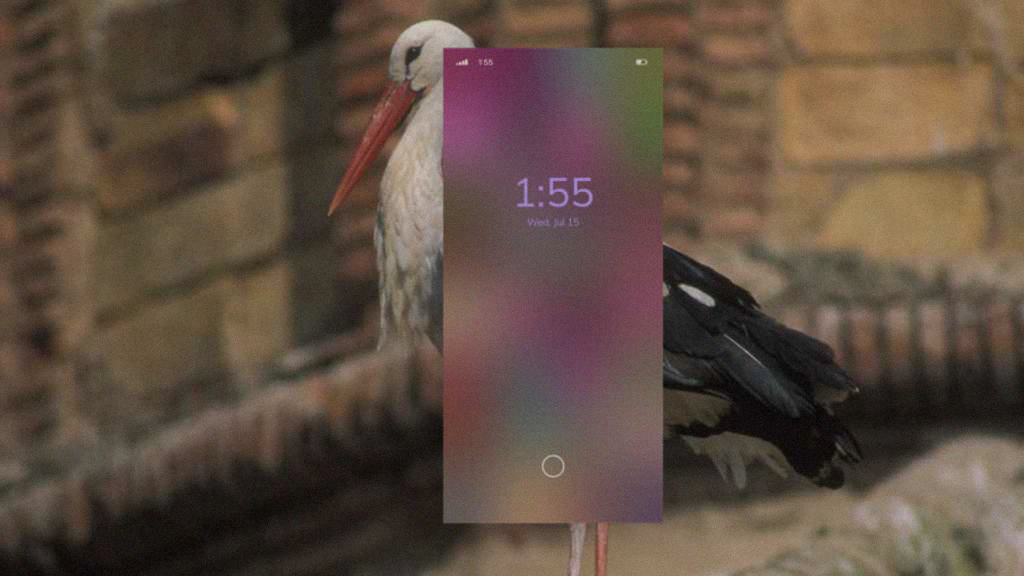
{"hour": 1, "minute": 55}
